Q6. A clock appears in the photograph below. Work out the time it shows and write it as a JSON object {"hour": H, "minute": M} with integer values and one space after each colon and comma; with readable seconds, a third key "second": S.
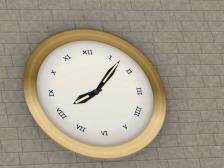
{"hour": 8, "minute": 7}
